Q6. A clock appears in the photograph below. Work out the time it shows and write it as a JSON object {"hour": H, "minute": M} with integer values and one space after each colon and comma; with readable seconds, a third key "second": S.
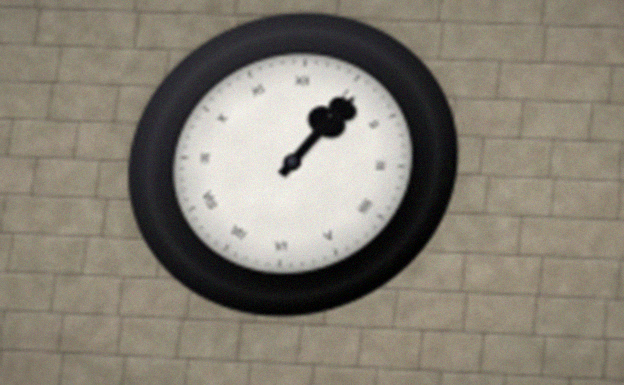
{"hour": 1, "minute": 6}
